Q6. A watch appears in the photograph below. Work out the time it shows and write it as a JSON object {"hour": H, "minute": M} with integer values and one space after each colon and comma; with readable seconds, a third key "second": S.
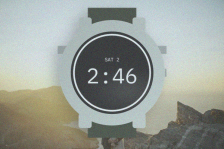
{"hour": 2, "minute": 46}
